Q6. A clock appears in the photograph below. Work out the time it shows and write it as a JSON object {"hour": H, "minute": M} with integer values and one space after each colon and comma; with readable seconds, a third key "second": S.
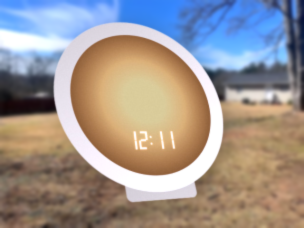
{"hour": 12, "minute": 11}
